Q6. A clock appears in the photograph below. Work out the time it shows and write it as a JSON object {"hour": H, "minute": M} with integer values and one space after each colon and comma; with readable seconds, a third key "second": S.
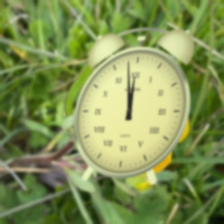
{"hour": 11, "minute": 58}
